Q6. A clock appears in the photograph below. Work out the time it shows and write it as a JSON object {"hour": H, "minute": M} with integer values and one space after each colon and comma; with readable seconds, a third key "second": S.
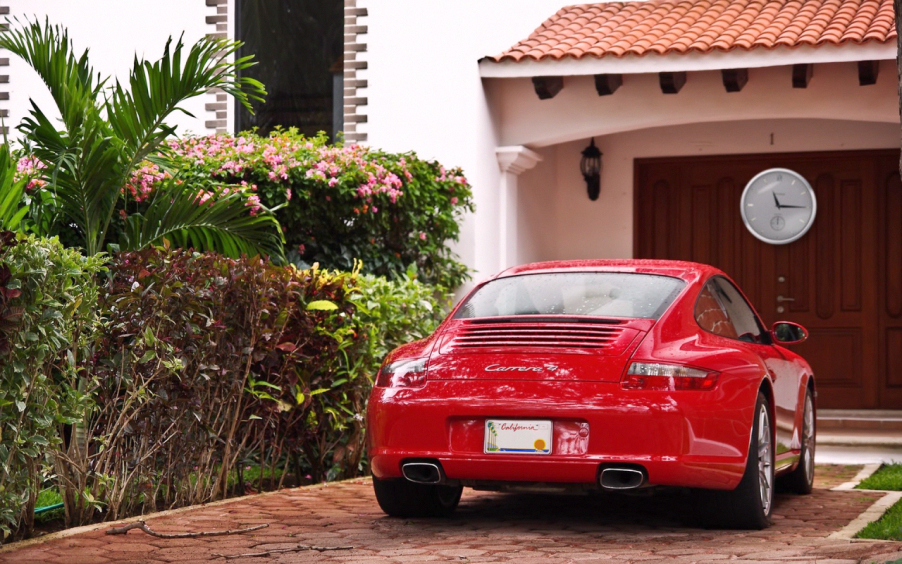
{"hour": 11, "minute": 15}
